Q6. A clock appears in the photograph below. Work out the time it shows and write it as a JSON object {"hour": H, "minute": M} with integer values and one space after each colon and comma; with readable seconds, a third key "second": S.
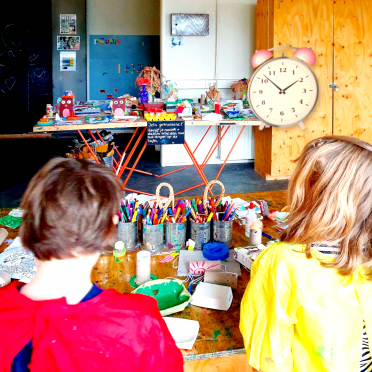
{"hour": 1, "minute": 52}
